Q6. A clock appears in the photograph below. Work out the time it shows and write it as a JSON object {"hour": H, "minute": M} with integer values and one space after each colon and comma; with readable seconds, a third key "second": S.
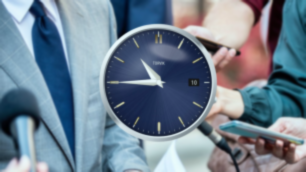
{"hour": 10, "minute": 45}
